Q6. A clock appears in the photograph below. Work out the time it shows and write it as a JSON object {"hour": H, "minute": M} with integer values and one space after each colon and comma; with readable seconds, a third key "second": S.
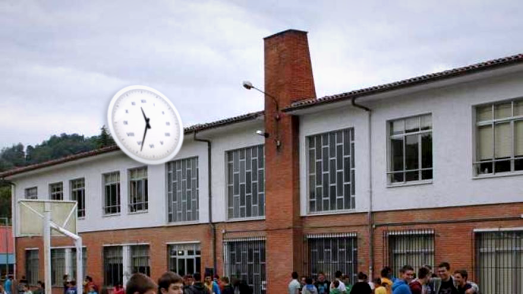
{"hour": 11, "minute": 34}
